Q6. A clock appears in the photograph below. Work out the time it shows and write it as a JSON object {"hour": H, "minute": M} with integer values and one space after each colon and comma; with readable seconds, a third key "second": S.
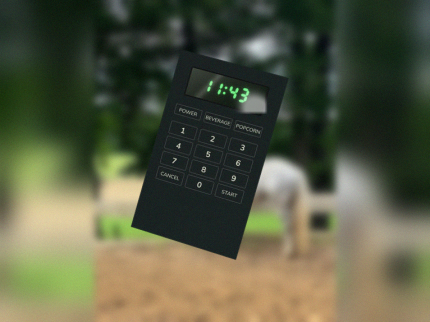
{"hour": 11, "minute": 43}
